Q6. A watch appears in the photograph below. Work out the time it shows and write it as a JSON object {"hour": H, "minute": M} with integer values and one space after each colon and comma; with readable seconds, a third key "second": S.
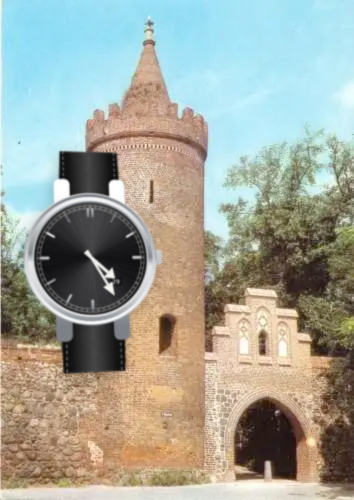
{"hour": 4, "minute": 25}
